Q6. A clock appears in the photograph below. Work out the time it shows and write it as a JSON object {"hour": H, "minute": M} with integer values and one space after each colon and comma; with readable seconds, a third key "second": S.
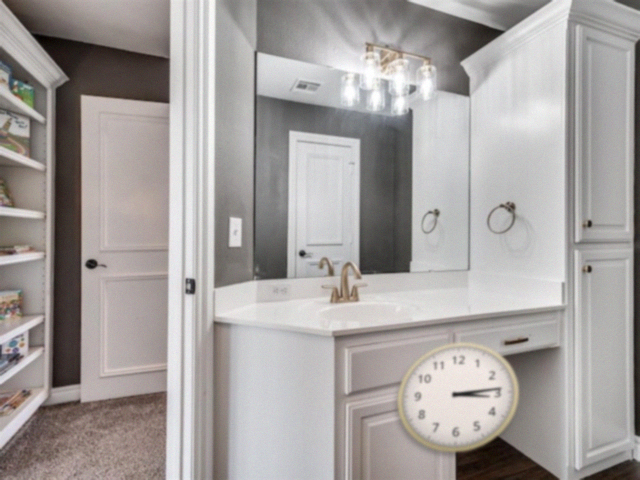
{"hour": 3, "minute": 14}
